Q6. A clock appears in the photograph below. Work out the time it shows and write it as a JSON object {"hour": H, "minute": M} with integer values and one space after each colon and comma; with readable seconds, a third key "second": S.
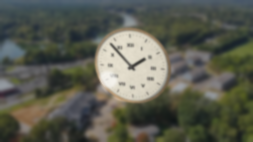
{"hour": 1, "minute": 53}
